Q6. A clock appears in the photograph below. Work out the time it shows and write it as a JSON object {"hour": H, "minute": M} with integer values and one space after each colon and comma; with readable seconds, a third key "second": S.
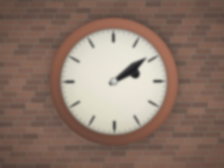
{"hour": 2, "minute": 9}
